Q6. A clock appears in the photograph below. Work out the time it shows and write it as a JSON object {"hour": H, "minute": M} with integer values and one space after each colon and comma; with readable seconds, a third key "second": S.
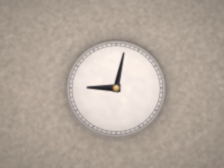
{"hour": 9, "minute": 2}
